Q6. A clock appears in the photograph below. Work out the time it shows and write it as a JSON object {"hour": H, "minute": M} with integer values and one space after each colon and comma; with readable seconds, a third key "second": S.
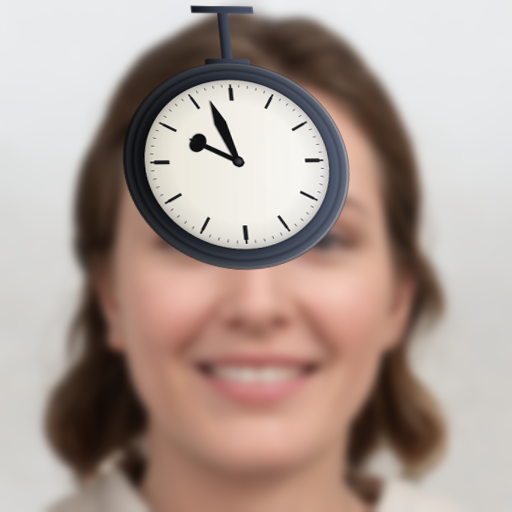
{"hour": 9, "minute": 57}
